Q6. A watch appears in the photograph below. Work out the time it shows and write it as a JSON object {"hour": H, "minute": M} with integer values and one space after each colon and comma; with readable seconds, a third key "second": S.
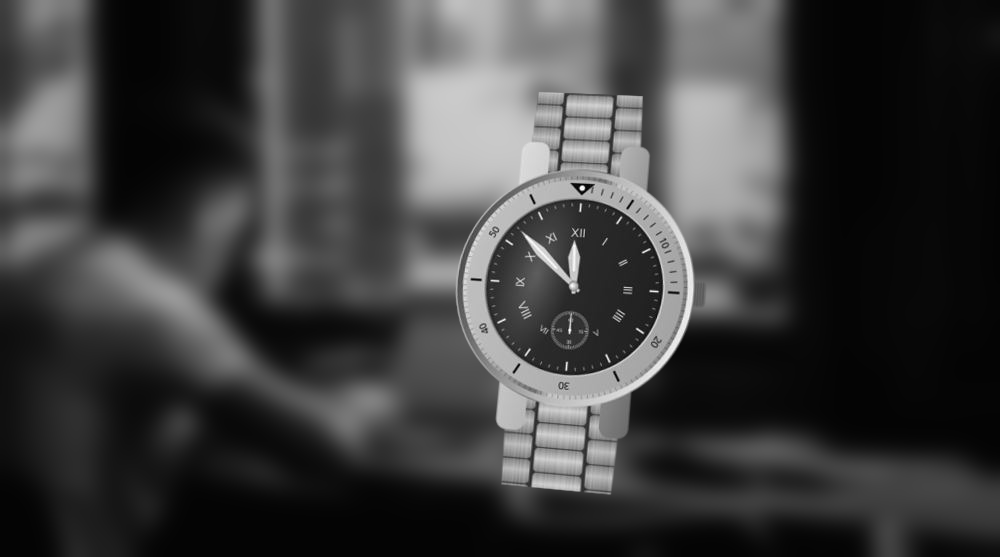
{"hour": 11, "minute": 52}
